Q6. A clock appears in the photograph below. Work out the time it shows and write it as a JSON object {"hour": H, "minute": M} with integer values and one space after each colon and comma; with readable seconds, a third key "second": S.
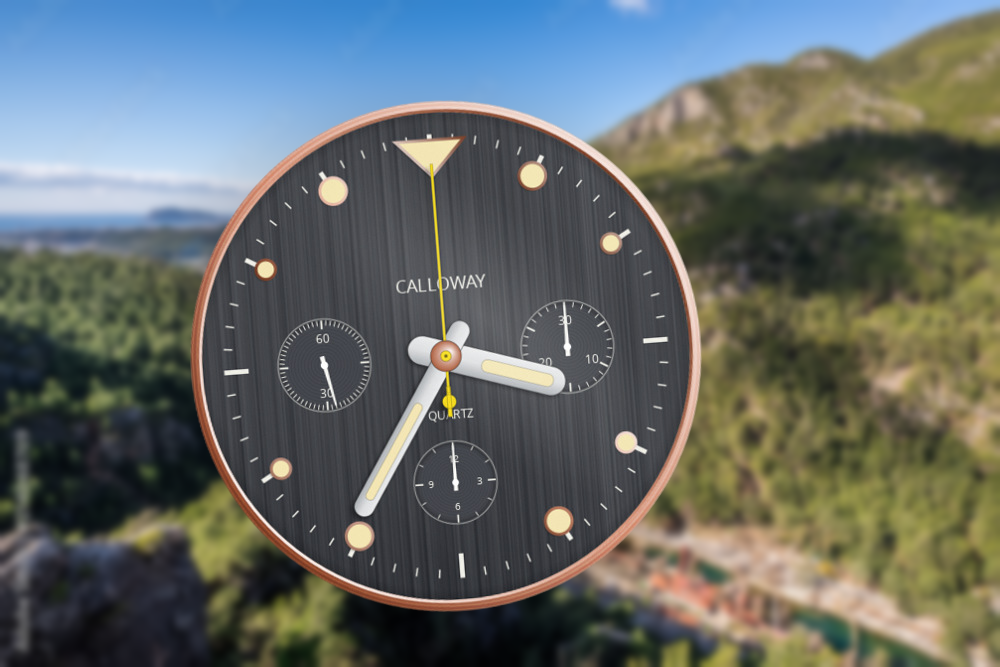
{"hour": 3, "minute": 35, "second": 28}
